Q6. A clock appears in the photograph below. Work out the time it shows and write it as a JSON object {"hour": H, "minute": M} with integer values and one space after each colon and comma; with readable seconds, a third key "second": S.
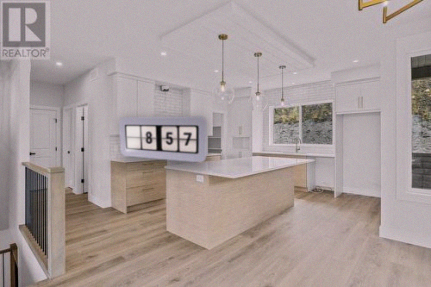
{"hour": 8, "minute": 57}
